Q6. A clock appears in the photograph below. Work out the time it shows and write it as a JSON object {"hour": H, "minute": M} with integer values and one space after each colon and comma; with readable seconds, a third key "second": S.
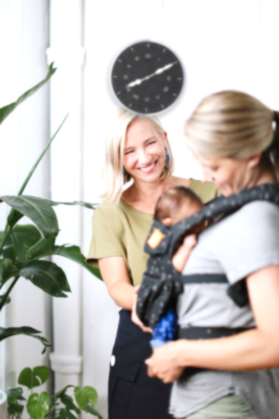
{"hour": 8, "minute": 10}
